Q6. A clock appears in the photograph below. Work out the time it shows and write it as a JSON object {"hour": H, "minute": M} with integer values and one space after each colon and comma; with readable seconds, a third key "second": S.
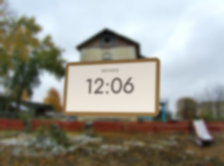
{"hour": 12, "minute": 6}
